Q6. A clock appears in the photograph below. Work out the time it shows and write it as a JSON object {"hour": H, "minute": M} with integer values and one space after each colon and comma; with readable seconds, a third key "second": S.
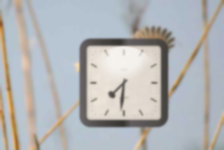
{"hour": 7, "minute": 31}
